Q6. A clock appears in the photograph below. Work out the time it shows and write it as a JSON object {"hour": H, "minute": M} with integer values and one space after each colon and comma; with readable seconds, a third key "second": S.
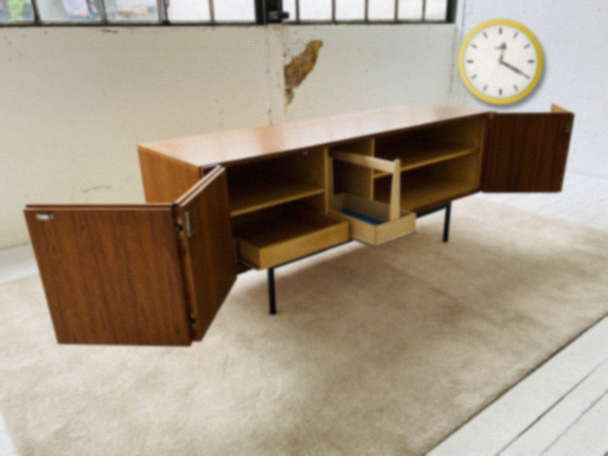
{"hour": 12, "minute": 20}
